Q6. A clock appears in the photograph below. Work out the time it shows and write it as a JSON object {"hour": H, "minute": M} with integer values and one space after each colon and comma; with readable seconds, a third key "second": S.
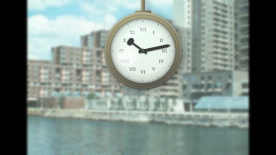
{"hour": 10, "minute": 13}
